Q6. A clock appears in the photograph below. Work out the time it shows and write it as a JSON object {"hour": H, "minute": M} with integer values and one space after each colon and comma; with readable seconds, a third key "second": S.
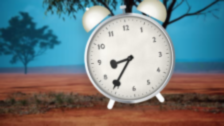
{"hour": 8, "minute": 36}
